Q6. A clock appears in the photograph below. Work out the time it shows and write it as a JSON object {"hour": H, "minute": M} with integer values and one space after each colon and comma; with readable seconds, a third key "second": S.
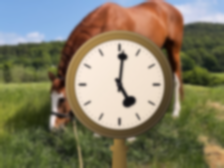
{"hour": 5, "minute": 1}
